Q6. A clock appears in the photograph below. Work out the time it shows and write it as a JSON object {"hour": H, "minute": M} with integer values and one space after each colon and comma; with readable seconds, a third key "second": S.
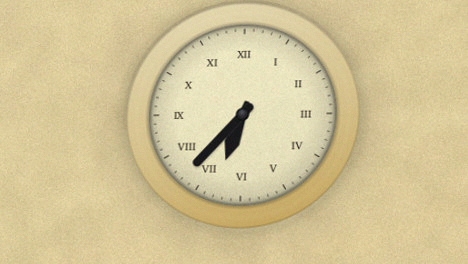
{"hour": 6, "minute": 37}
